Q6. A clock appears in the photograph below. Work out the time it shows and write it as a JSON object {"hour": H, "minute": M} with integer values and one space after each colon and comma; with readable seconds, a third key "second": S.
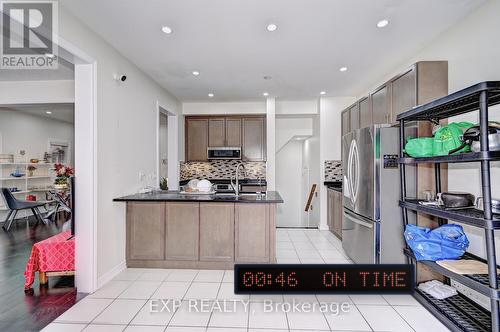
{"hour": 0, "minute": 46}
